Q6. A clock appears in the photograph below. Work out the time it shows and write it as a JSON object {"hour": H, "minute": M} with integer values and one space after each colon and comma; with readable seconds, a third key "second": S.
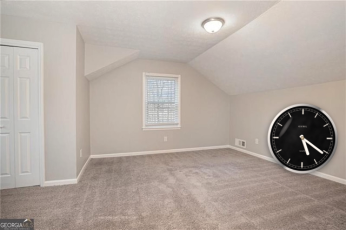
{"hour": 5, "minute": 21}
